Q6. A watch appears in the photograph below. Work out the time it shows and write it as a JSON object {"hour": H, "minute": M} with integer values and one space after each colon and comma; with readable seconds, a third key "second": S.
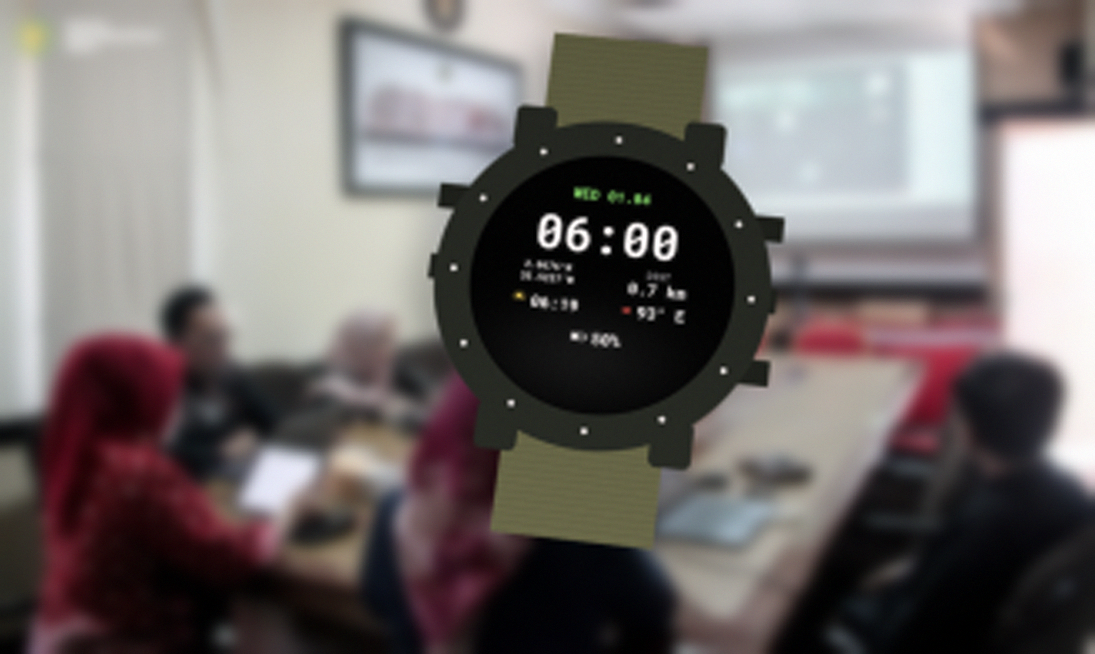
{"hour": 6, "minute": 0}
